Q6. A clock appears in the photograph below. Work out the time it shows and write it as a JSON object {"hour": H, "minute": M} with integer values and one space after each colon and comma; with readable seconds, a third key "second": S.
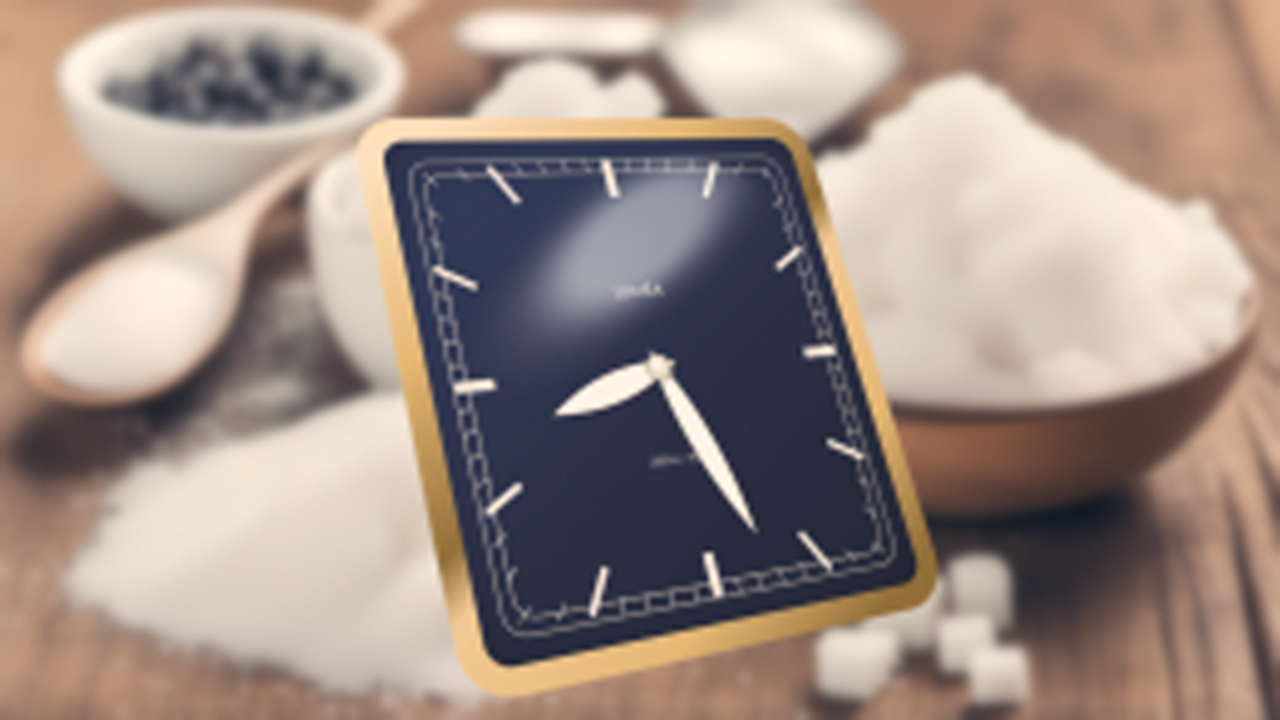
{"hour": 8, "minute": 27}
